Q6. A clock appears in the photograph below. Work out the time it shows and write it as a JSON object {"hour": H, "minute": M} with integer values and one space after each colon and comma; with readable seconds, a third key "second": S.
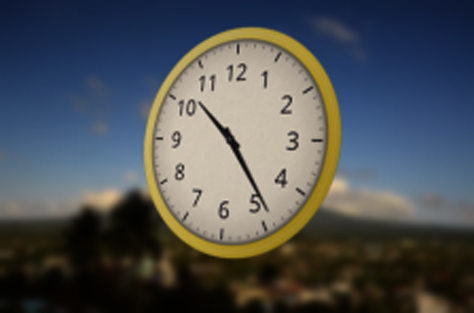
{"hour": 10, "minute": 24}
